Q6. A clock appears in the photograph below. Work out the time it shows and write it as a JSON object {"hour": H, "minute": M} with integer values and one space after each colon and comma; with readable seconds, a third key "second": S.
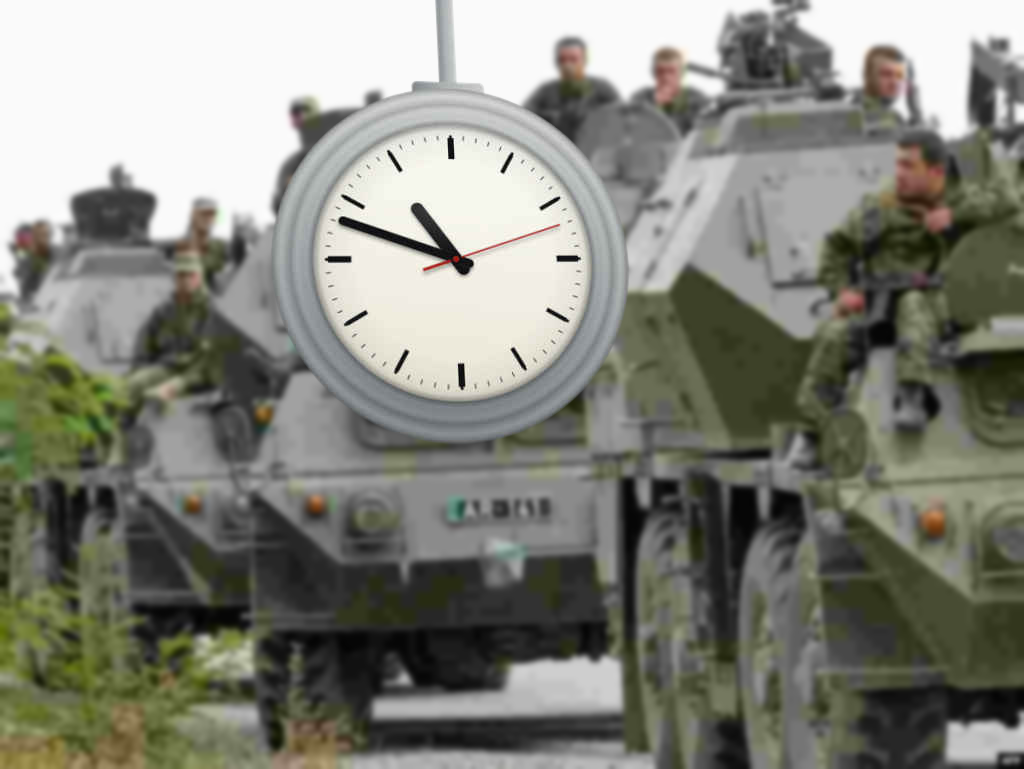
{"hour": 10, "minute": 48, "second": 12}
